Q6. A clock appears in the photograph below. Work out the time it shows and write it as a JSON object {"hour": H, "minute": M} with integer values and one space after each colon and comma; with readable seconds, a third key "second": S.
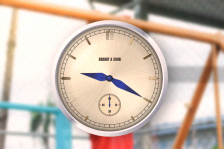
{"hour": 9, "minute": 20}
